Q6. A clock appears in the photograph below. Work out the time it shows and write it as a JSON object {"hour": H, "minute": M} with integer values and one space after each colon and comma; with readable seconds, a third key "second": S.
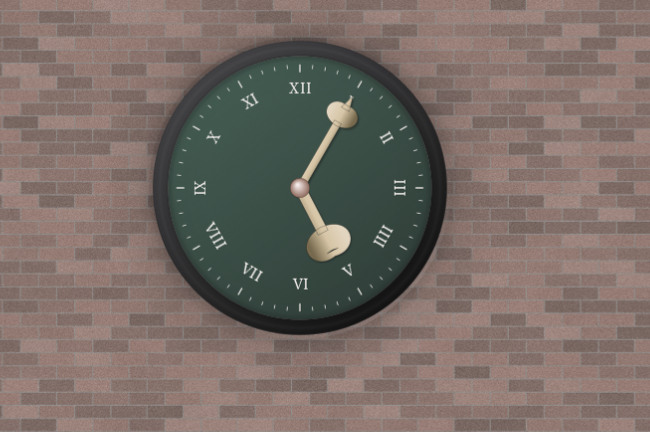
{"hour": 5, "minute": 5}
